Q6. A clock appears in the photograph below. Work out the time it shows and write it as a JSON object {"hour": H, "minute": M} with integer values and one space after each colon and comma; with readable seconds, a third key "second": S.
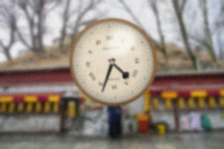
{"hour": 4, "minute": 34}
